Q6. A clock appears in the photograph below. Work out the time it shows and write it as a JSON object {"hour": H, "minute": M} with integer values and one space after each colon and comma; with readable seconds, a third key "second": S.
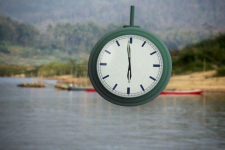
{"hour": 5, "minute": 59}
